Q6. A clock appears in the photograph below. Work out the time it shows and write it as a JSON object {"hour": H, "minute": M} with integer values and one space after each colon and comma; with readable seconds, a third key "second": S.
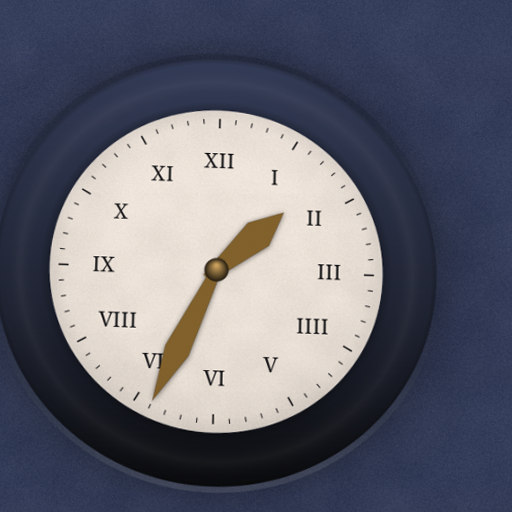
{"hour": 1, "minute": 34}
